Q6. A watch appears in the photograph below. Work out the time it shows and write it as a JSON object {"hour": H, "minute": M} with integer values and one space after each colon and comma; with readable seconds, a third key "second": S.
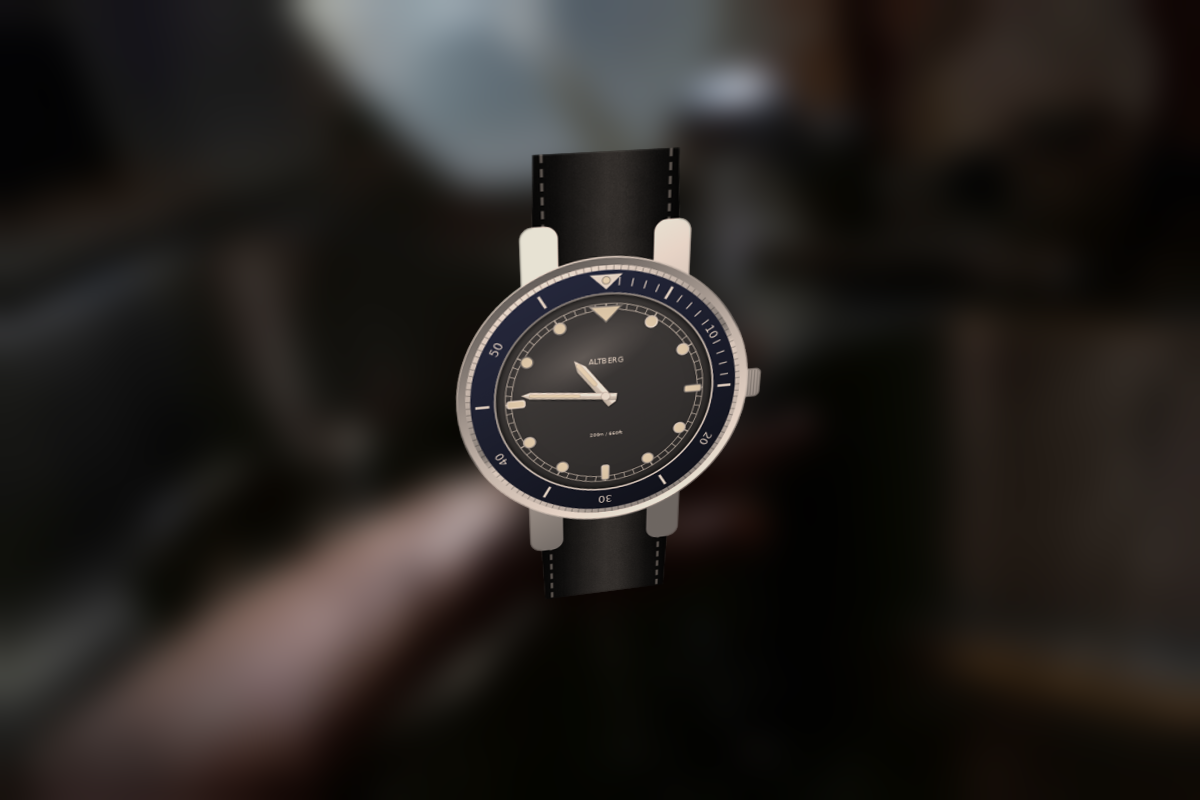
{"hour": 10, "minute": 46}
